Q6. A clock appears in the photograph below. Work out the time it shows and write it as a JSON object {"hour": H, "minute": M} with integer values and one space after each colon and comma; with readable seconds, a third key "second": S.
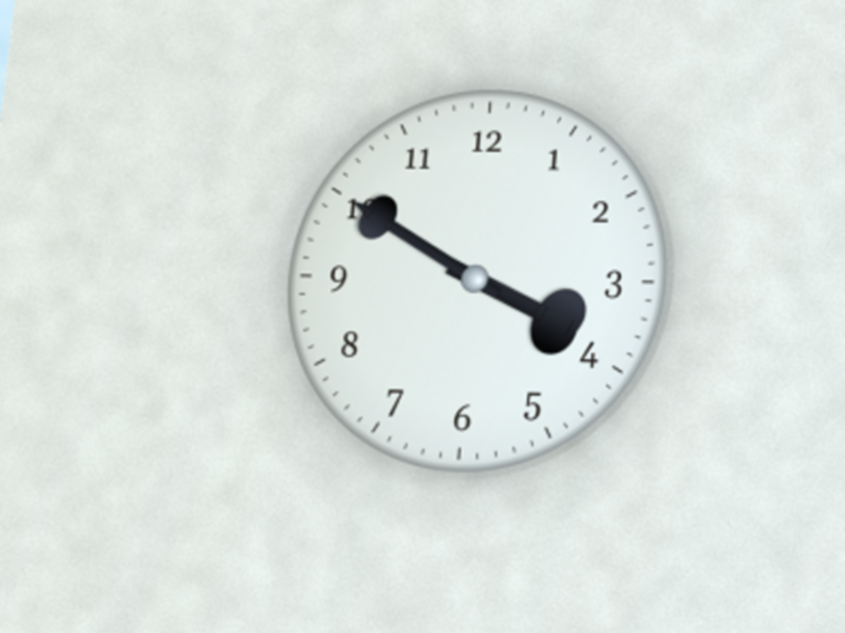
{"hour": 3, "minute": 50}
